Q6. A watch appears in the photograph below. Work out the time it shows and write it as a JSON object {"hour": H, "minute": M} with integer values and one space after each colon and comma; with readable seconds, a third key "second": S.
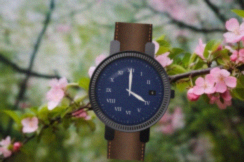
{"hour": 4, "minute": 0}
